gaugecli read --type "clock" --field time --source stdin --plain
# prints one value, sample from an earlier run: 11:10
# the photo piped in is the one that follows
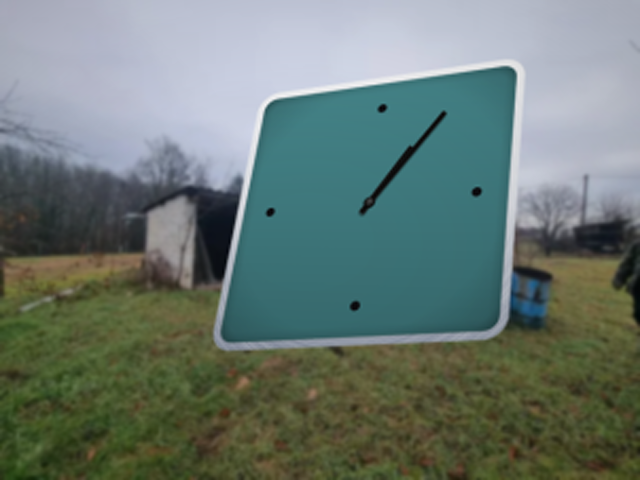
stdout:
1:06
